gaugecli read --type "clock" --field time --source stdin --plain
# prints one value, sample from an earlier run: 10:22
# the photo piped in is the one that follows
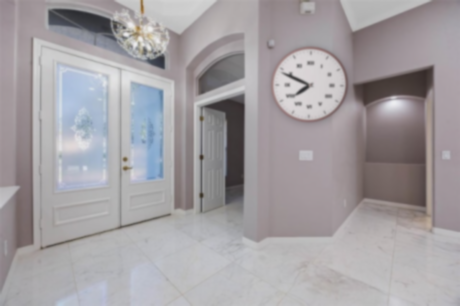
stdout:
7:49
